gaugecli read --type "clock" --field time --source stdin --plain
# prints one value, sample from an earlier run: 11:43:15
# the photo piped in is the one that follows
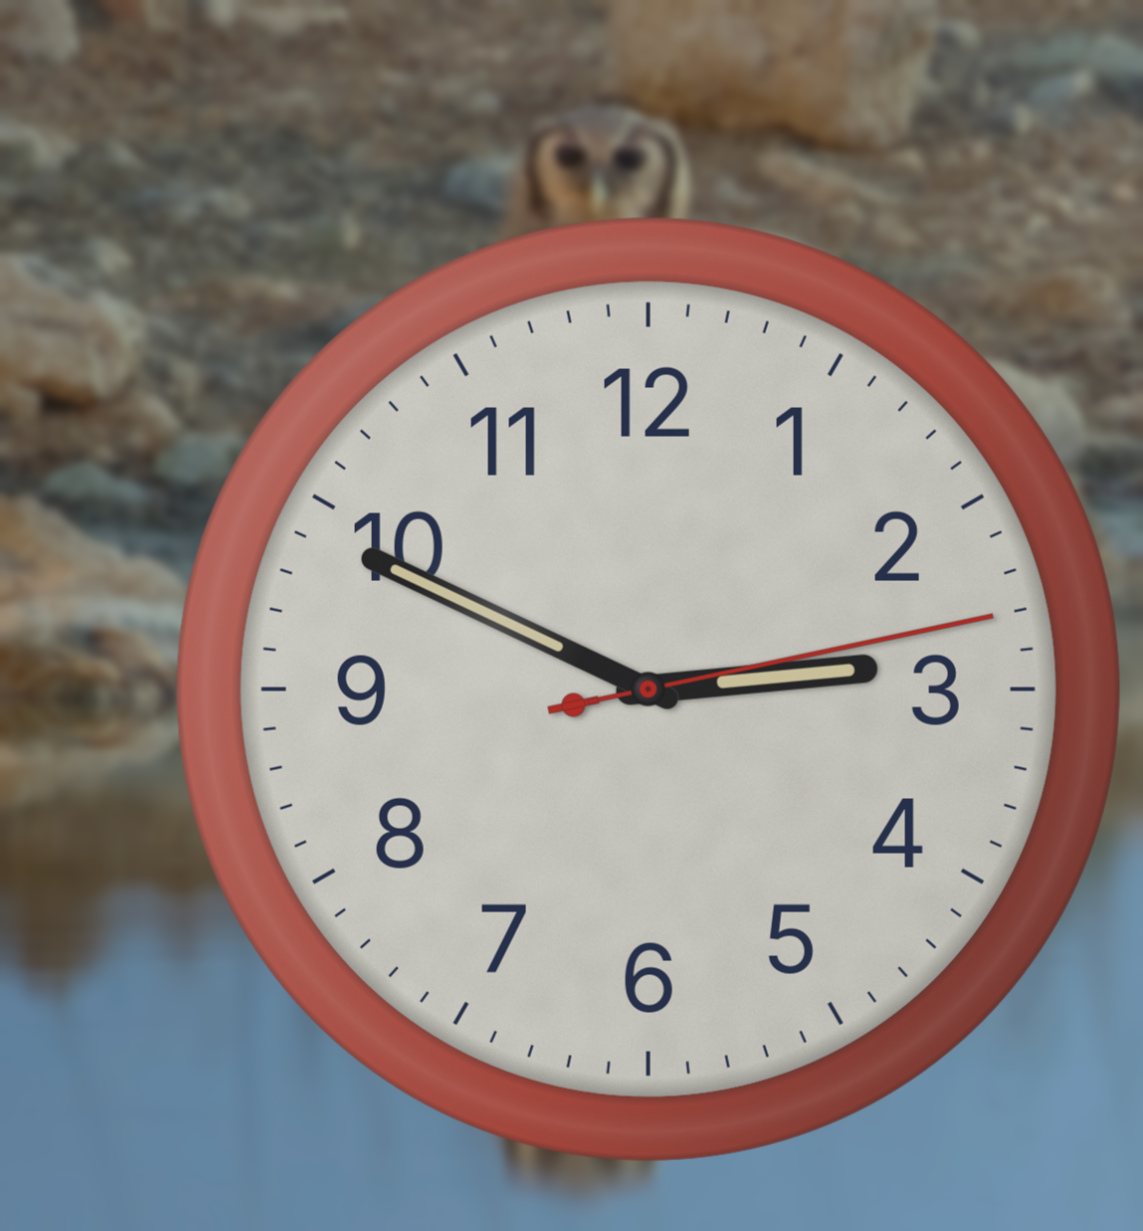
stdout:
2:49:13
